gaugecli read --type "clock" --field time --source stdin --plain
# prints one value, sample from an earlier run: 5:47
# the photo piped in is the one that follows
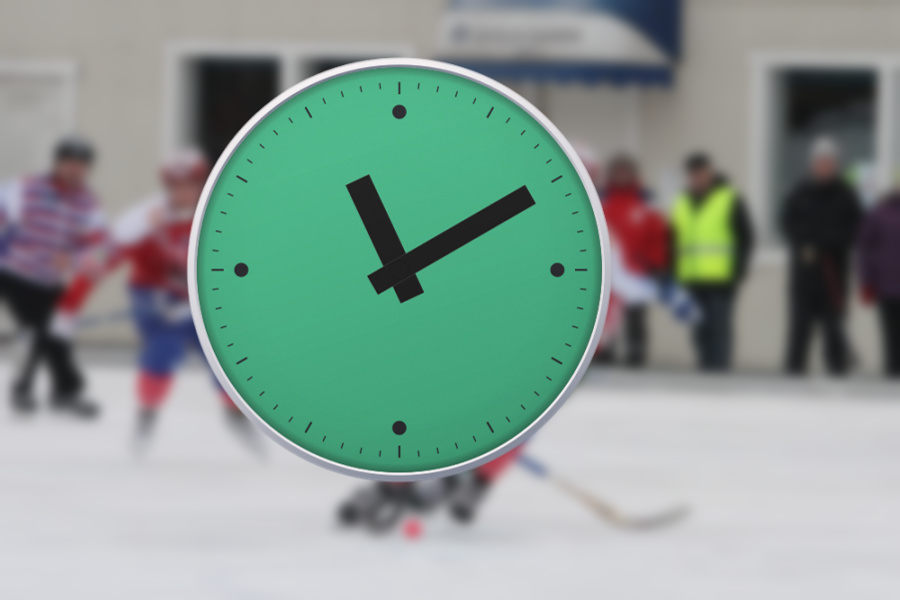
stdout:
11:10
